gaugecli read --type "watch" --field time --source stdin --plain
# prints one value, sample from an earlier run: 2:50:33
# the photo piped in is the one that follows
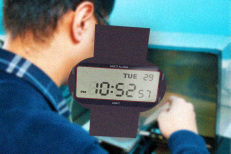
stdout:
10:52:57
